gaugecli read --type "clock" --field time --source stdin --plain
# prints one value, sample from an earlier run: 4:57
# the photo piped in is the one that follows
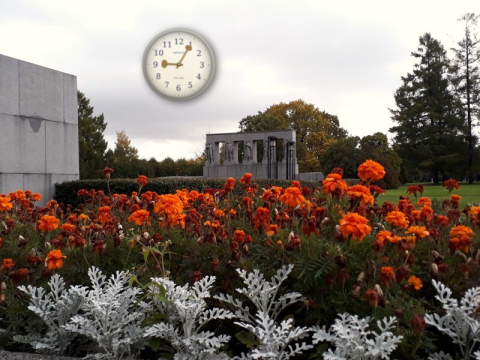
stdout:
9:05
